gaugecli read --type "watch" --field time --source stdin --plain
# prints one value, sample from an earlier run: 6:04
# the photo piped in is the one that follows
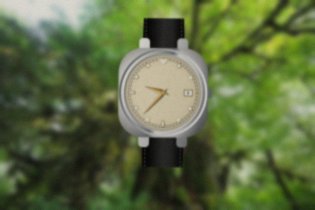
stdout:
9:37
